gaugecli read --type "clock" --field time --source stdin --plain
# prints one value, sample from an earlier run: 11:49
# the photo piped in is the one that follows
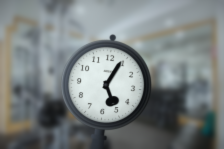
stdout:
5:04
